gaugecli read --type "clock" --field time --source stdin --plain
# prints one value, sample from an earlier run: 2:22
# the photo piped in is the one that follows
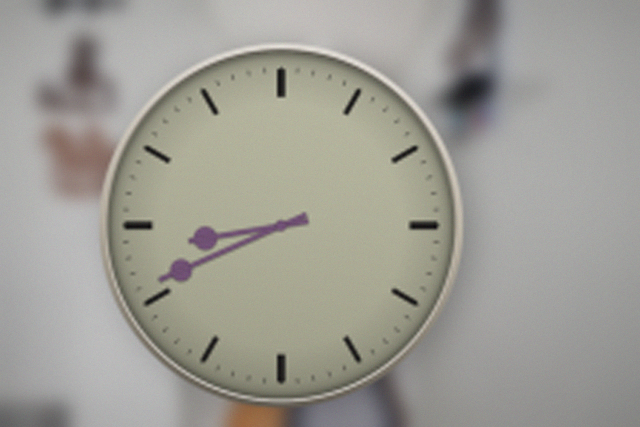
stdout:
8:41
